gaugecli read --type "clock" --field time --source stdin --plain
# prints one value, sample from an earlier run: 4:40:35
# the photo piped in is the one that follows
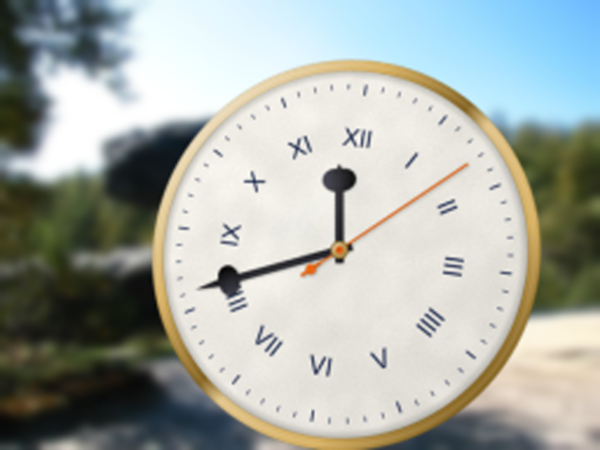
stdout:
11:41:08
